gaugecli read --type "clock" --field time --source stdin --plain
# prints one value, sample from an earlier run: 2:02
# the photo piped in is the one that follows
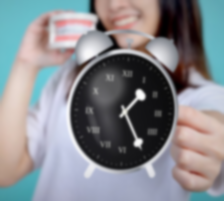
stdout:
1:25
